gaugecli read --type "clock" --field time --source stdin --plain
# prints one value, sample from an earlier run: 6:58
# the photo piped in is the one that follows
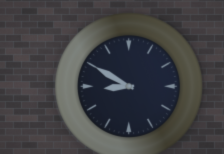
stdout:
8:50
